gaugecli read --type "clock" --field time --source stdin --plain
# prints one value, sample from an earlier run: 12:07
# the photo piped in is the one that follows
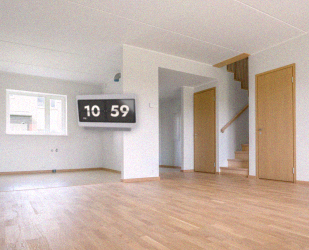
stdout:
10:59
